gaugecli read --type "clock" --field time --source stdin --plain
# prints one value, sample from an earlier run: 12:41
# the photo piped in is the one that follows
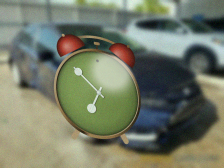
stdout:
6:52
